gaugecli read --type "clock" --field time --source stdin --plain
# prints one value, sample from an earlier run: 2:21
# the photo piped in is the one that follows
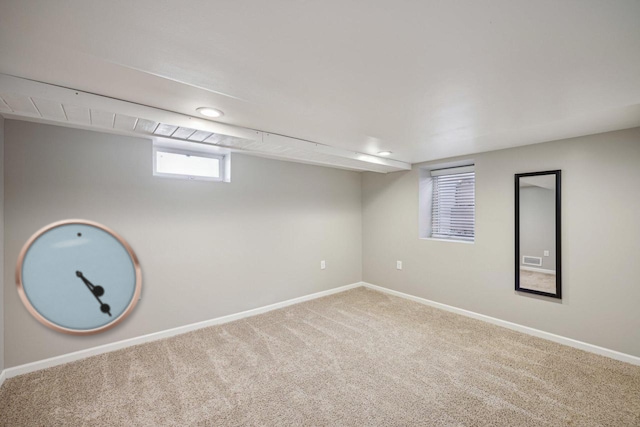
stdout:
4:24
